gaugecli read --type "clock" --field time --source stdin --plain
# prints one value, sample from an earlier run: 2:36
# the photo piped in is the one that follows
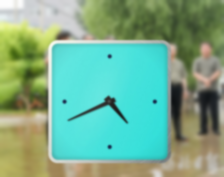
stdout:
4:41
